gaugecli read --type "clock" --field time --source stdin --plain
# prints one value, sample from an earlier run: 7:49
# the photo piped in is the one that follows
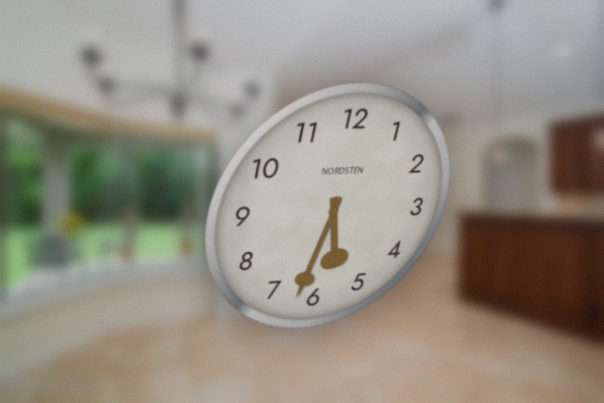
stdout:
5:32
